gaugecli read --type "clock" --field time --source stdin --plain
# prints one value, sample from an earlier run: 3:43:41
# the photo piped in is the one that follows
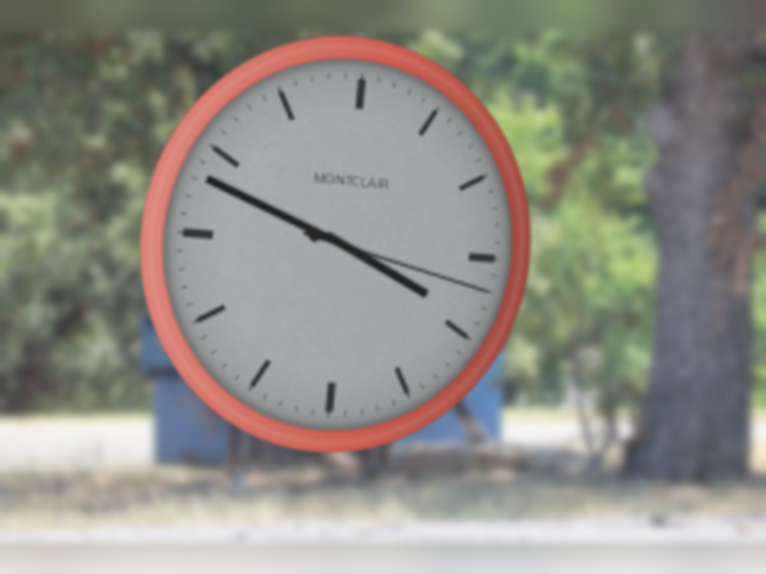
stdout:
3:48:17
